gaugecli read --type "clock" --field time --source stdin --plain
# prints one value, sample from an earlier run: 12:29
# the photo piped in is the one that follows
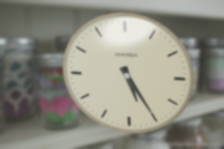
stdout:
5:25
